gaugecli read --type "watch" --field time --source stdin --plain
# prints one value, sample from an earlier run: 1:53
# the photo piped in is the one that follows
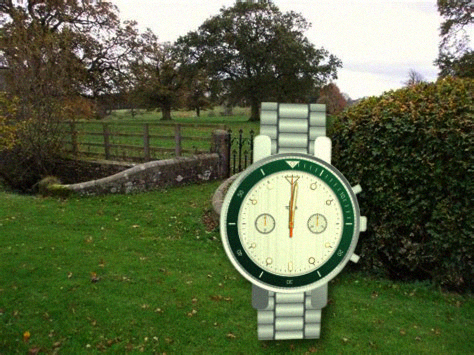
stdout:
12:01
